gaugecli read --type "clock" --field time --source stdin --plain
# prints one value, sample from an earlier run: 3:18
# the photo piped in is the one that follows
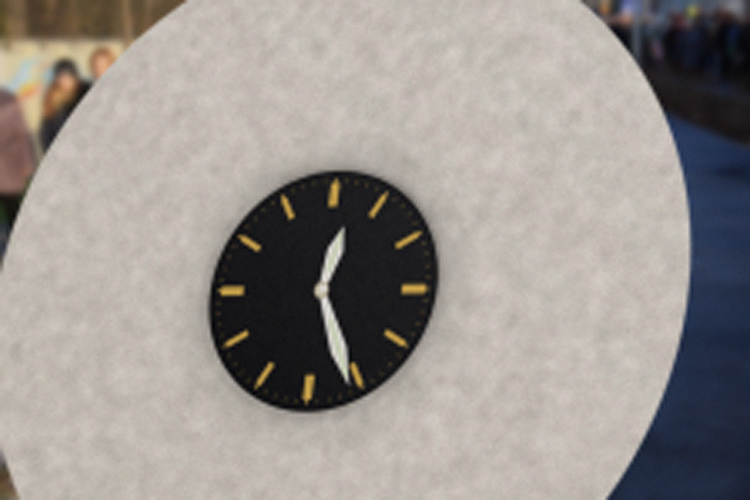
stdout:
12:26
